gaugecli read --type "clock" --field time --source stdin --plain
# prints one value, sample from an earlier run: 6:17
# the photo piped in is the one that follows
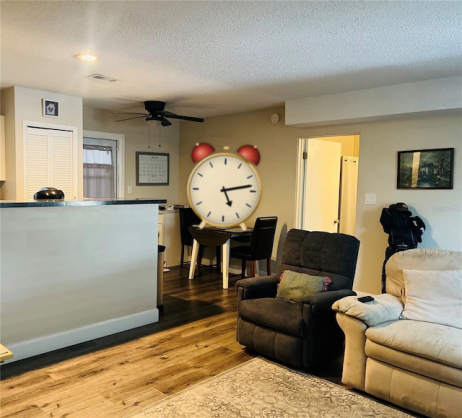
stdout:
5:13
